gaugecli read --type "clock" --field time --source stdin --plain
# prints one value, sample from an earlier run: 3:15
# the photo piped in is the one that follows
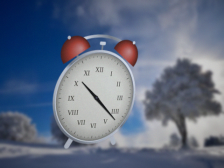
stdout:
10:22
